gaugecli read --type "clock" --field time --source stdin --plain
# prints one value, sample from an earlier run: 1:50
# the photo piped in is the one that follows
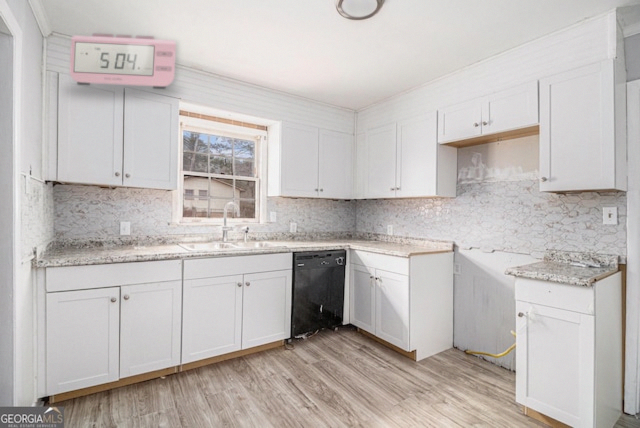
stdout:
5:04
